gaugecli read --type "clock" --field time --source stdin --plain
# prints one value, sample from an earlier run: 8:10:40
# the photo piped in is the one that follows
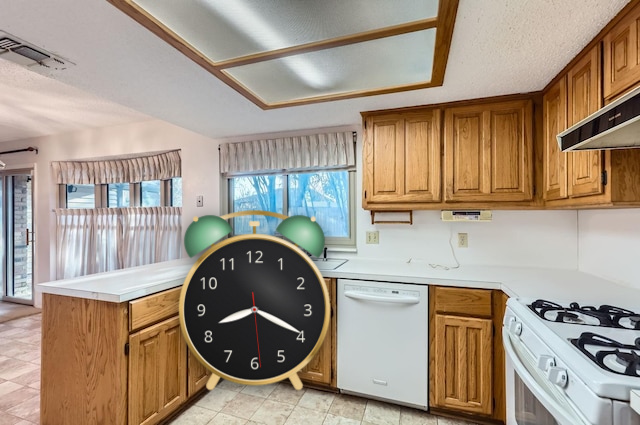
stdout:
8:19:29
